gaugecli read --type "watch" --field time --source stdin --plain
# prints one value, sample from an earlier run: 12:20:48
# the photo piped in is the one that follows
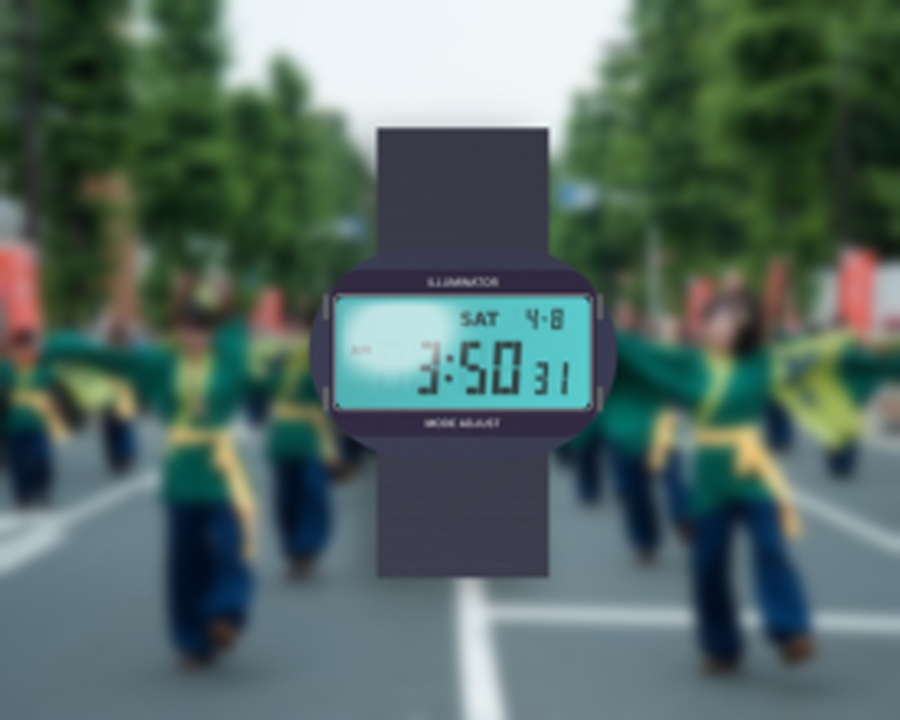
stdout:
3:50:31
